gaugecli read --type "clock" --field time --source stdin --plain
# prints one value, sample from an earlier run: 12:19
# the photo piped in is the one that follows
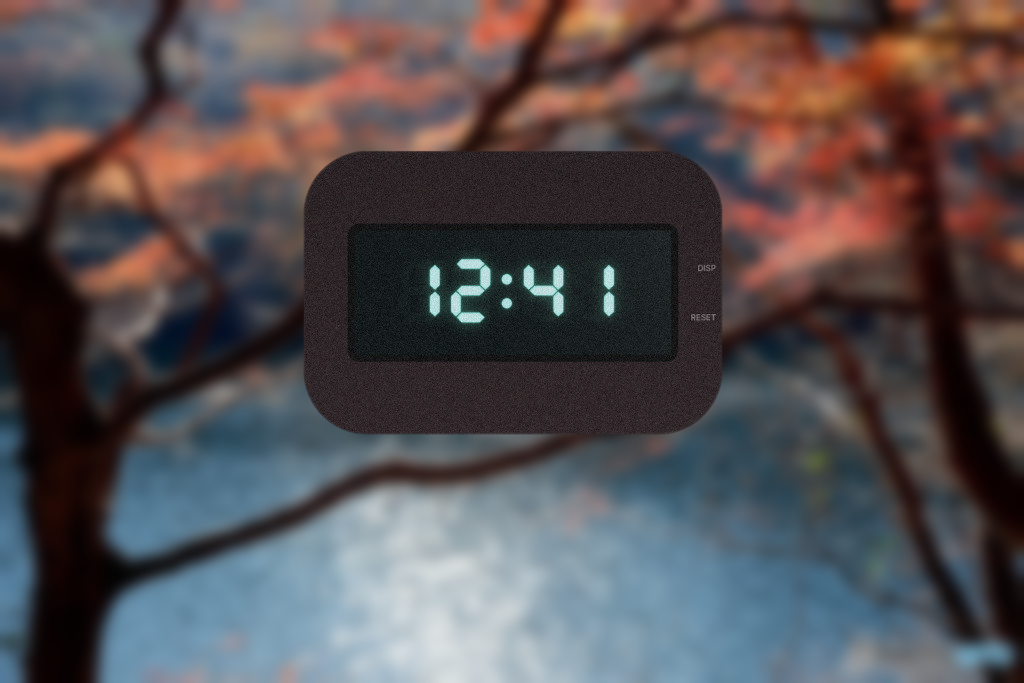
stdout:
12:41
